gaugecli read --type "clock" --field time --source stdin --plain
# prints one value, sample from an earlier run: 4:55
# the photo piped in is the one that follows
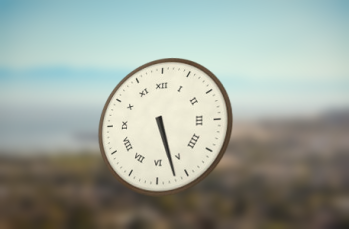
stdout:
5:27
